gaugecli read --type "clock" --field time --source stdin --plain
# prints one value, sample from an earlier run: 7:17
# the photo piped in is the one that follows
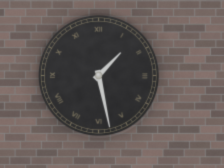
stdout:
1:28
